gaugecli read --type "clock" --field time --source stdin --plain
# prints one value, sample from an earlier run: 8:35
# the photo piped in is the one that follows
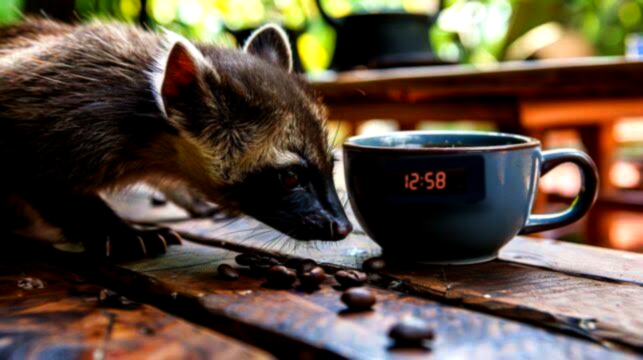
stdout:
12:58
